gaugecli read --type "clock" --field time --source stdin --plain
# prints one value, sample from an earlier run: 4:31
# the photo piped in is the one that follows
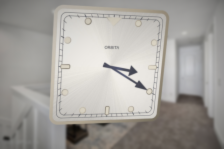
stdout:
3:20
